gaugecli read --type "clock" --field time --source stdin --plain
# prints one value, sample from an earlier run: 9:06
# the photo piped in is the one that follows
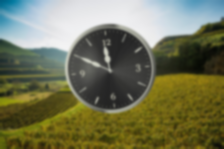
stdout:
11:50
